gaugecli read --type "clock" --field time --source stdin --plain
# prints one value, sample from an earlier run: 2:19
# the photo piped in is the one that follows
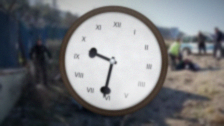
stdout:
9:31
